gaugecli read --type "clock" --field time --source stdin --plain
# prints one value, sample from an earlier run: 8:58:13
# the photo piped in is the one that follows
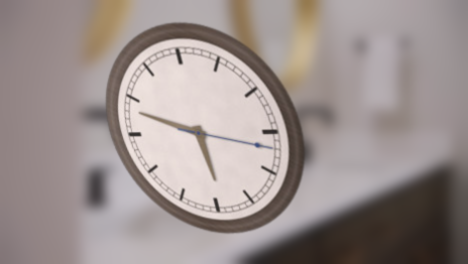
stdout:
5:48:17
